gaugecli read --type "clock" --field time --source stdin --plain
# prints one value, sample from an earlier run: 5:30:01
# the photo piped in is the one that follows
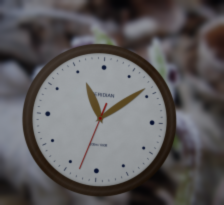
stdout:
11:08:33
